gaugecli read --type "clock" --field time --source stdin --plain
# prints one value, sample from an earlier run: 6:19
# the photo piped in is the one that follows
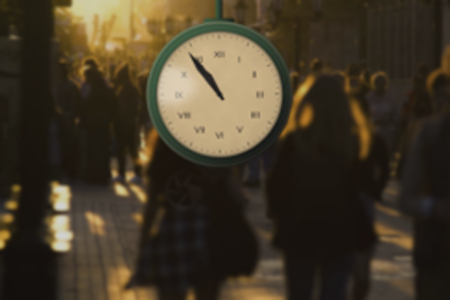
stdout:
10:54
